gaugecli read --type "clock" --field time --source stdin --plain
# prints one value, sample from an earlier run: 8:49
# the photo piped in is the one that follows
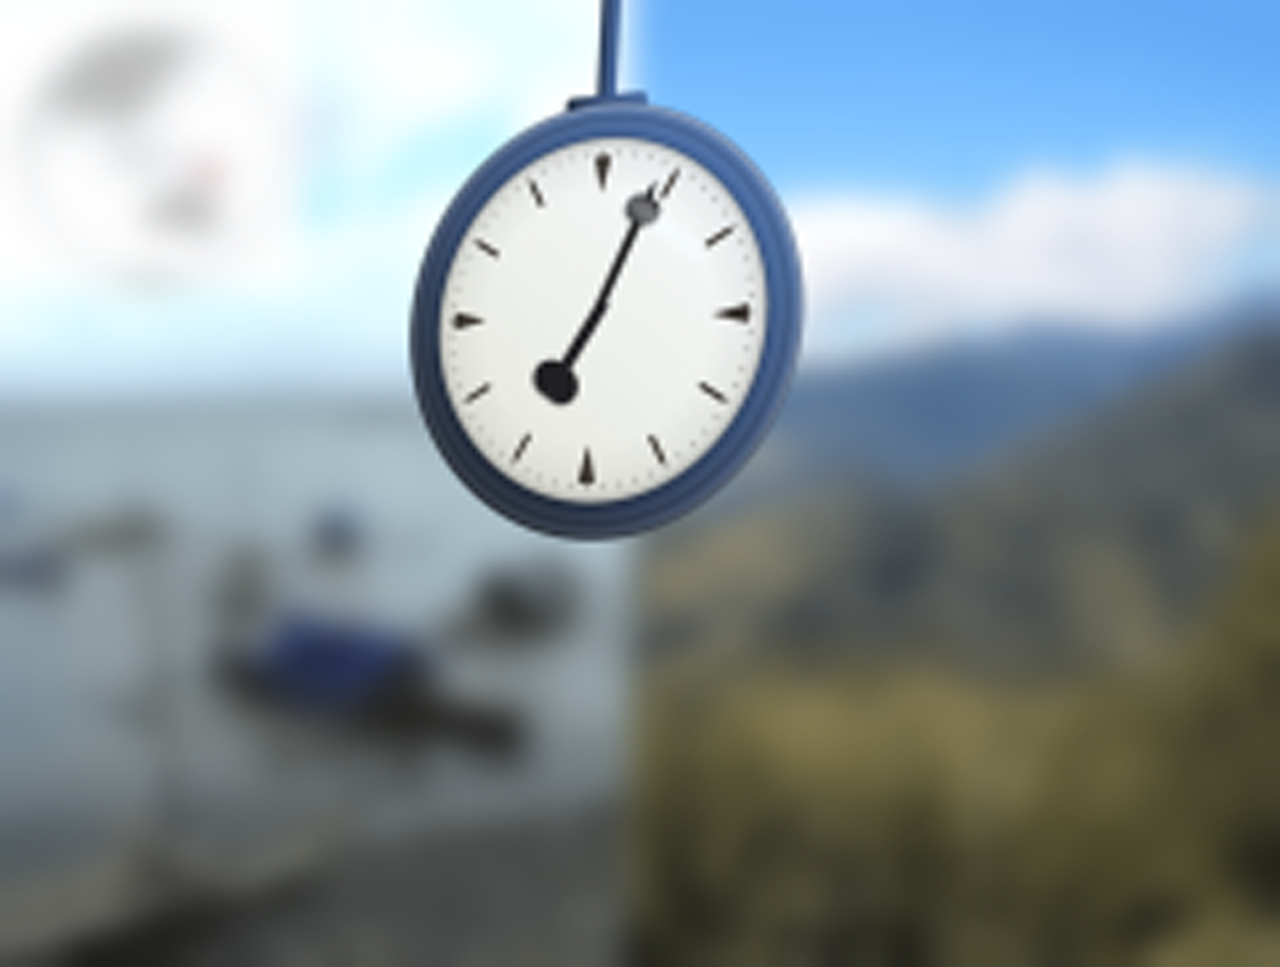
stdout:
7:04
